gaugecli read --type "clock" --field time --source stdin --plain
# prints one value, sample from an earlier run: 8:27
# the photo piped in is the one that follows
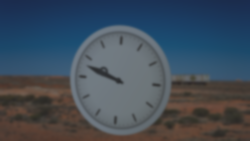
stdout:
9:48
